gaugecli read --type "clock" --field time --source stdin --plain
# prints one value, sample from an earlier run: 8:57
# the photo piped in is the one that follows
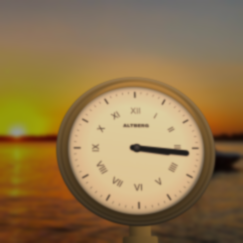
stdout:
3:16
